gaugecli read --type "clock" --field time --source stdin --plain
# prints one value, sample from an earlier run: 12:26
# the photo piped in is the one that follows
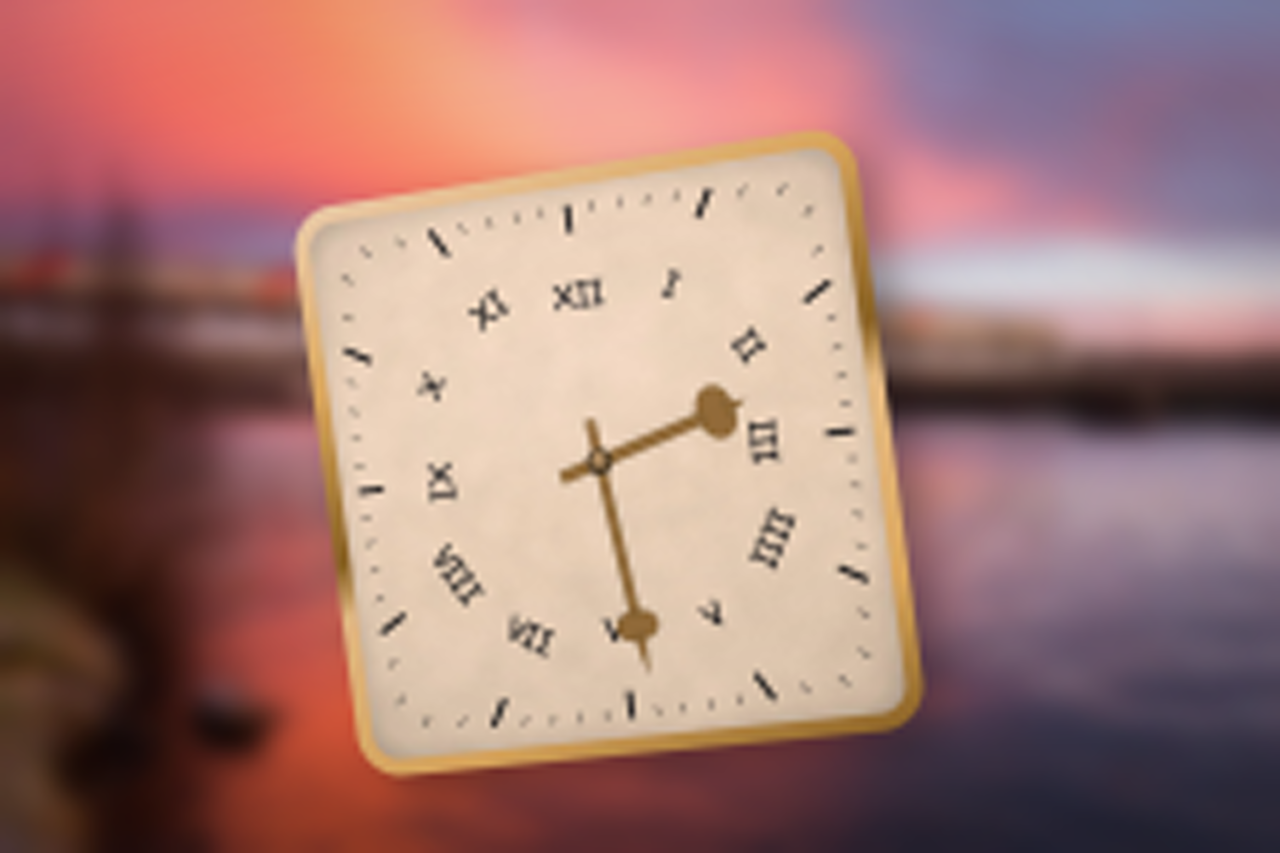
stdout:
2:29
